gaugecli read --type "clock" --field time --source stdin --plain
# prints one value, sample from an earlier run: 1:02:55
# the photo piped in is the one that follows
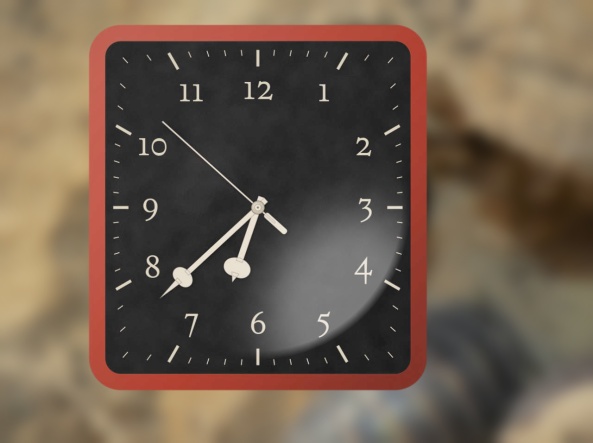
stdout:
6:37:52
